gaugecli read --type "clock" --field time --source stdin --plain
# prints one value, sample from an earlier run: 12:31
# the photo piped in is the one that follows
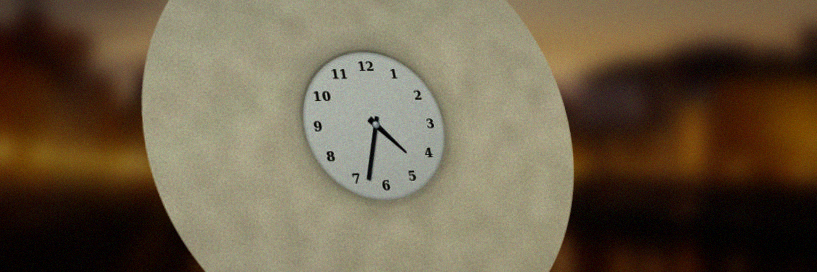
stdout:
4:33
